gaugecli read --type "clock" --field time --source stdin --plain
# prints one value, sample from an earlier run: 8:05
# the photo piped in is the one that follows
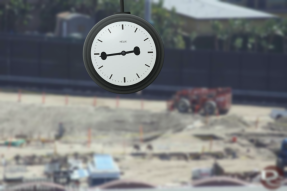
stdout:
2:44
